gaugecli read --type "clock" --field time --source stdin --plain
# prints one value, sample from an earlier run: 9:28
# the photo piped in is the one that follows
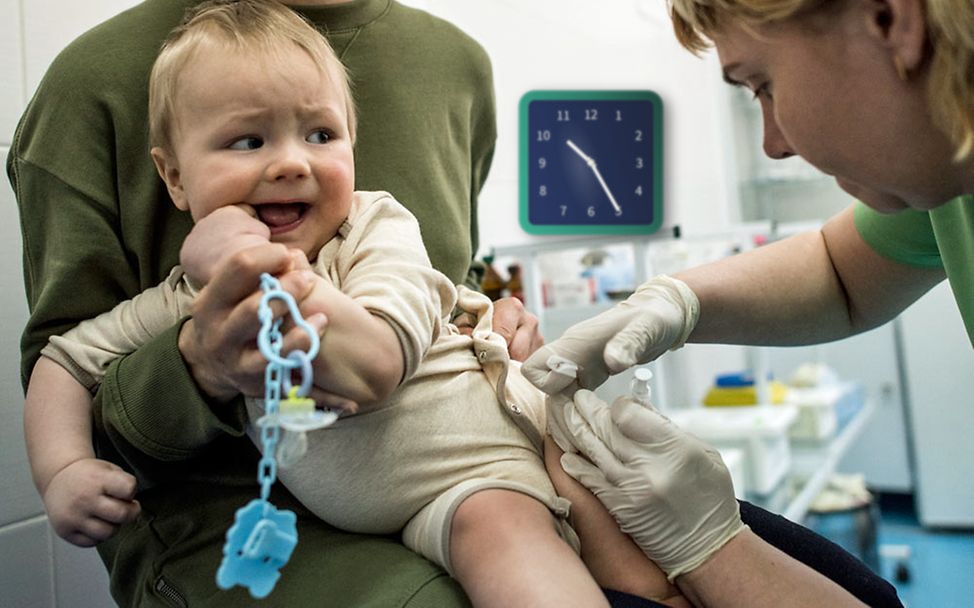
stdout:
10:25
